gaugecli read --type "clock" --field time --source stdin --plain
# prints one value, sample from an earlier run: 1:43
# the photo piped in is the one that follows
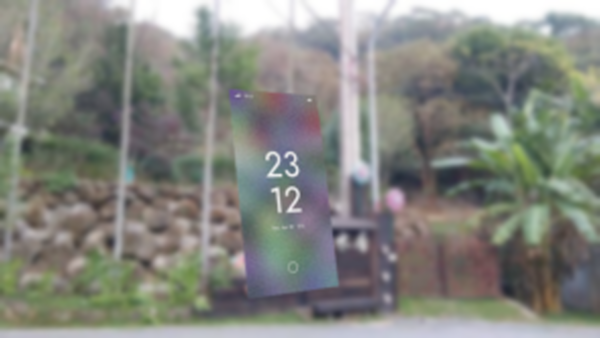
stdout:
23:12
